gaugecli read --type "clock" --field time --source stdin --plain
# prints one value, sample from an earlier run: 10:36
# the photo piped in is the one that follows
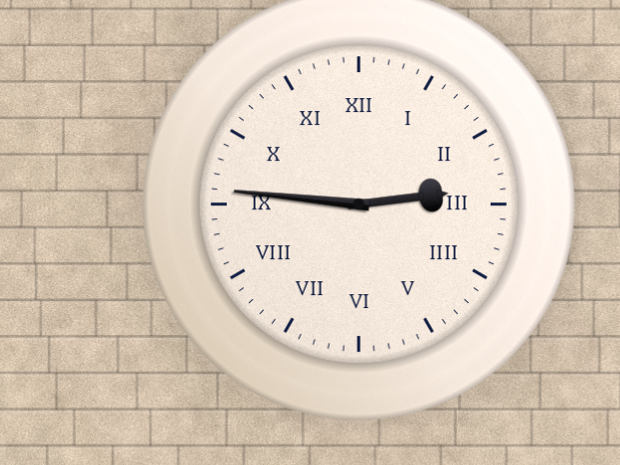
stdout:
2:46
